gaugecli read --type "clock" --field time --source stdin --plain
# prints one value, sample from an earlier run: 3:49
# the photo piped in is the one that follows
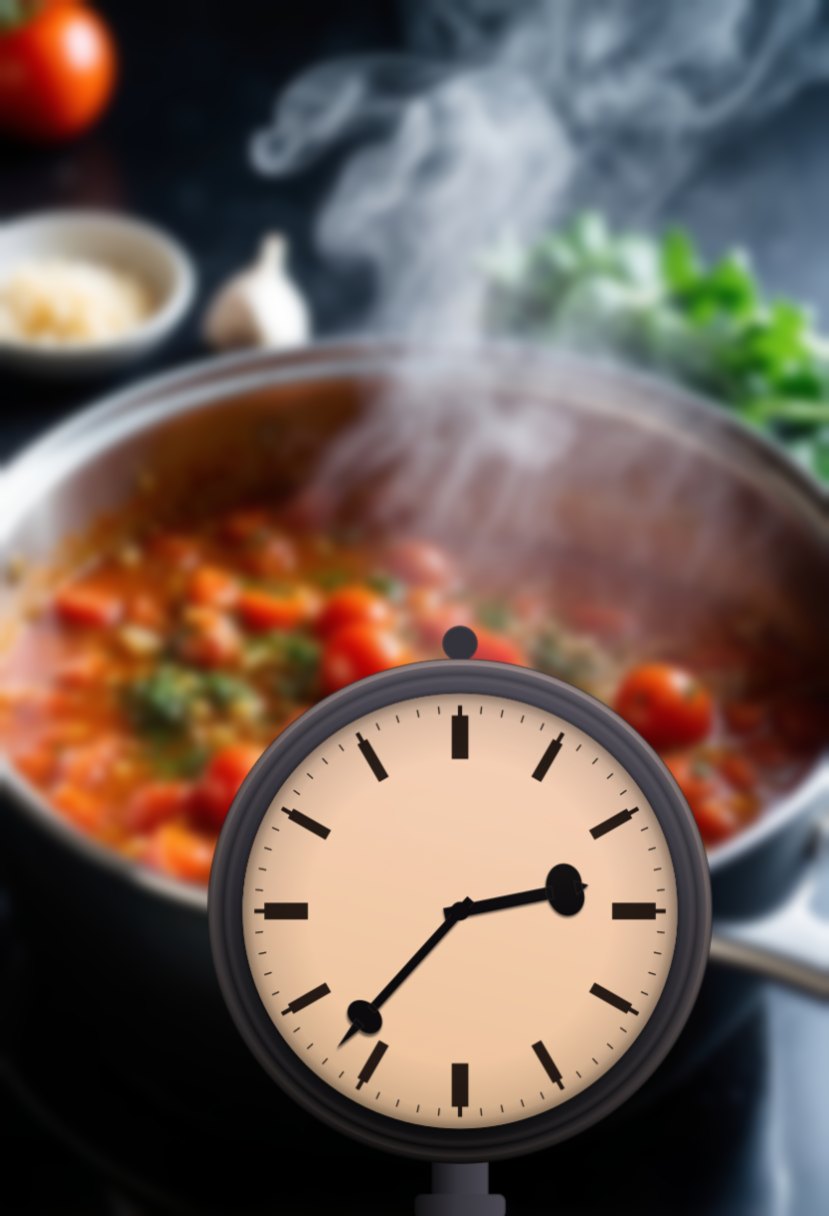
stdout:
2:37
